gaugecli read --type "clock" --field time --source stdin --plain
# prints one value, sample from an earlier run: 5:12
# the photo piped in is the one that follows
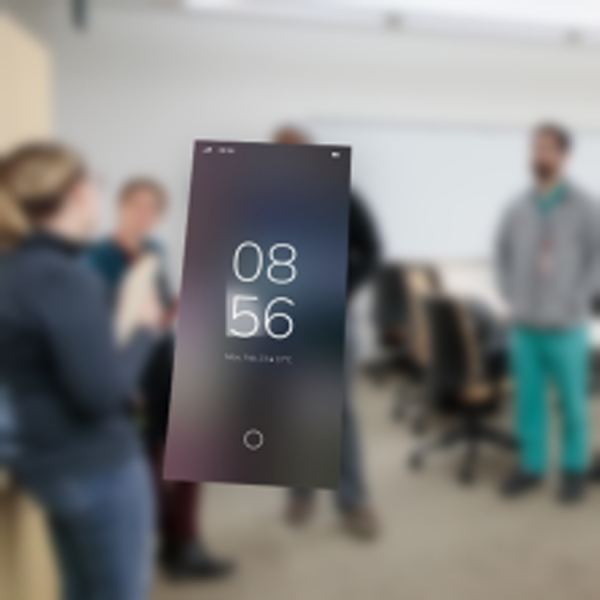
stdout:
8:56
